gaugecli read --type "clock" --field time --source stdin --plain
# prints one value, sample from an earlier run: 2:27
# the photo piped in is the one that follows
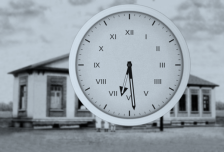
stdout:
6:29
